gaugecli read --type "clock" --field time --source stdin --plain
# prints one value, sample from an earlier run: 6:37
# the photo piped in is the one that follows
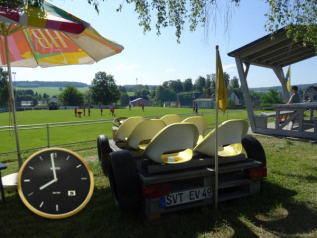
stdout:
7:59
